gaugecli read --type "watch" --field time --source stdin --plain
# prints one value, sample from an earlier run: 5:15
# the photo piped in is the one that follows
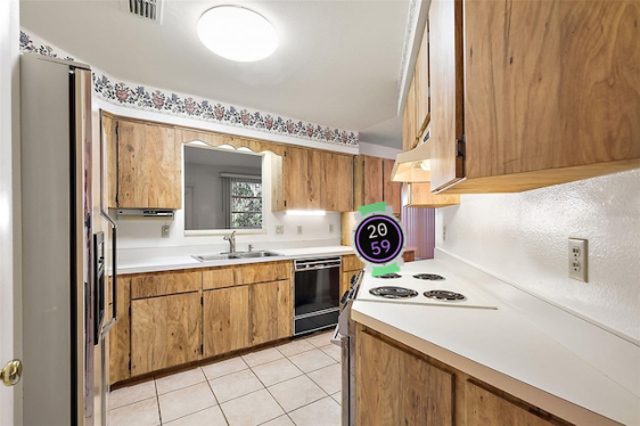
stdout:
20:59
